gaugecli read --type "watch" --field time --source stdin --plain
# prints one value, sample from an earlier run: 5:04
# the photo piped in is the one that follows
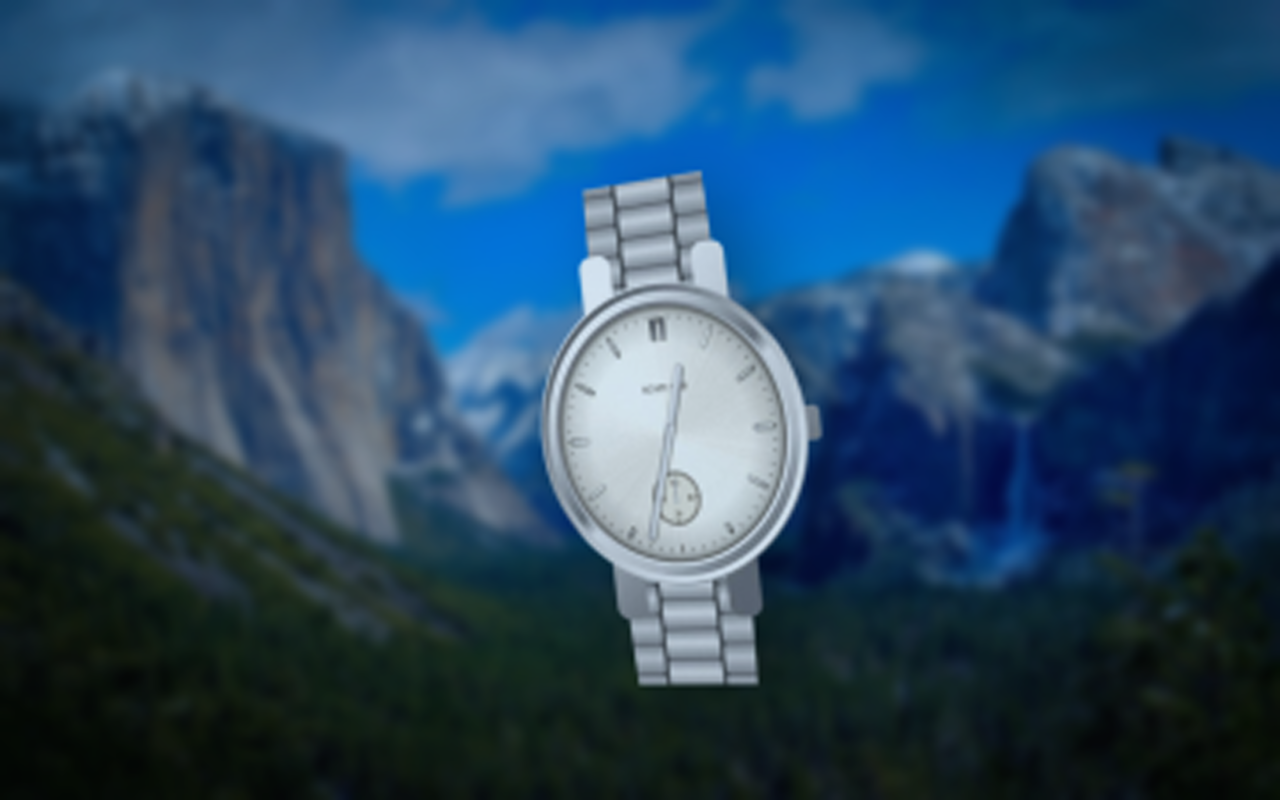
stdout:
12:33
